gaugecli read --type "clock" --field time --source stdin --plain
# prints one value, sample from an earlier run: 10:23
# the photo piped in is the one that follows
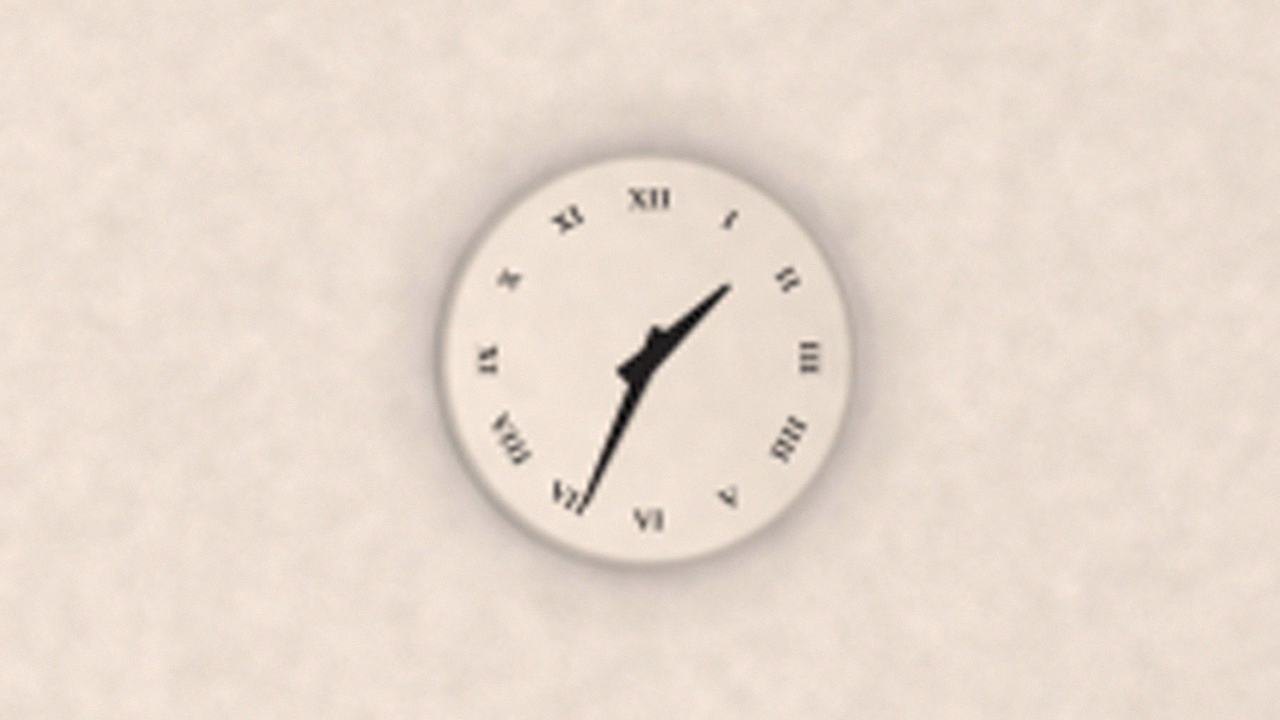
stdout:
1:34
